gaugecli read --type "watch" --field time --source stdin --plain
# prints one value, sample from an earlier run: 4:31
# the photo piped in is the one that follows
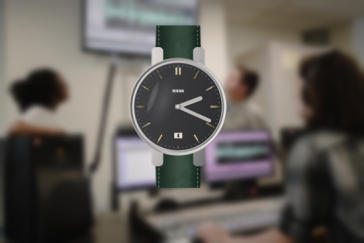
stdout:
2:19
